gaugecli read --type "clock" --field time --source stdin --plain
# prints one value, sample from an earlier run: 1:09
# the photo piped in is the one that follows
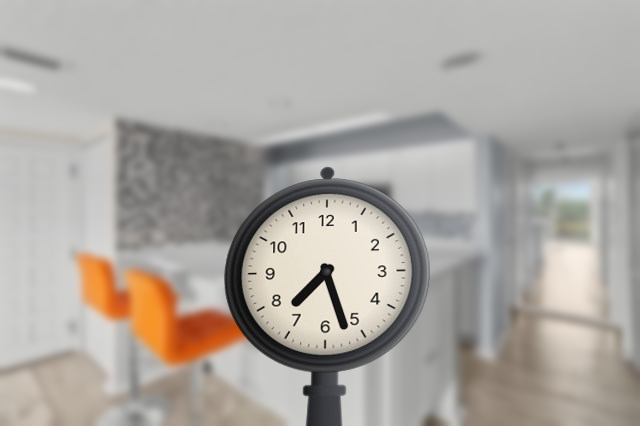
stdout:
7:27
